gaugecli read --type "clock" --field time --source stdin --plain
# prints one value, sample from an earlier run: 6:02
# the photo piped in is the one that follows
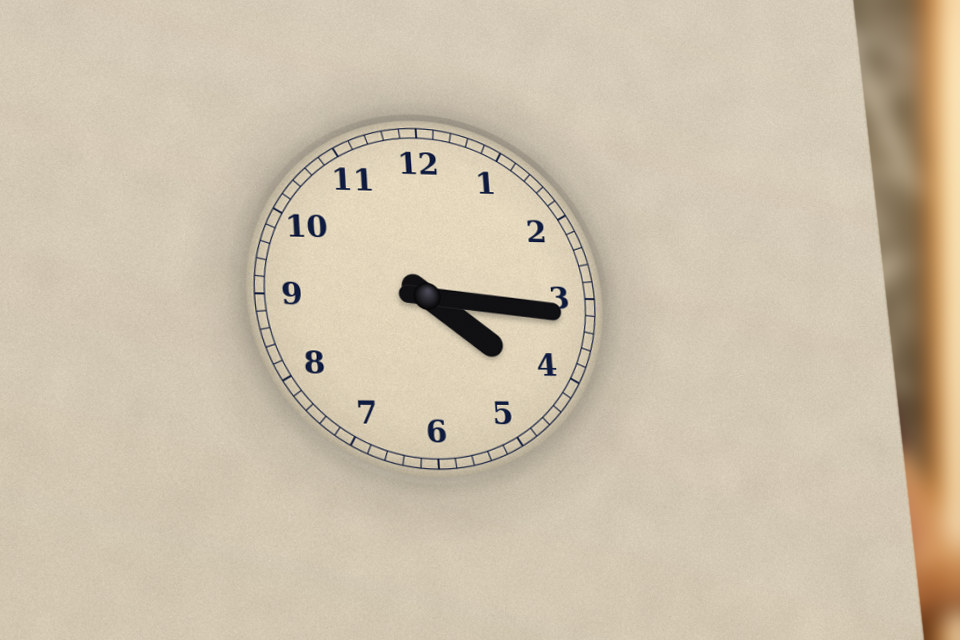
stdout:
4:16
